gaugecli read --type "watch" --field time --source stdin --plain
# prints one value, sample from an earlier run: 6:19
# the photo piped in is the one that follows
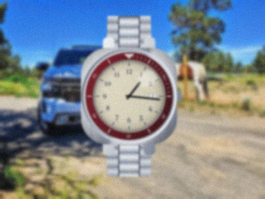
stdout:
1:16
